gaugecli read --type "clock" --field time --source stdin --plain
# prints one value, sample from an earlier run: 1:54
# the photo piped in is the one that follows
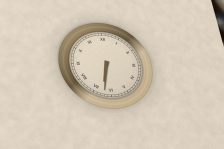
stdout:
6:32
